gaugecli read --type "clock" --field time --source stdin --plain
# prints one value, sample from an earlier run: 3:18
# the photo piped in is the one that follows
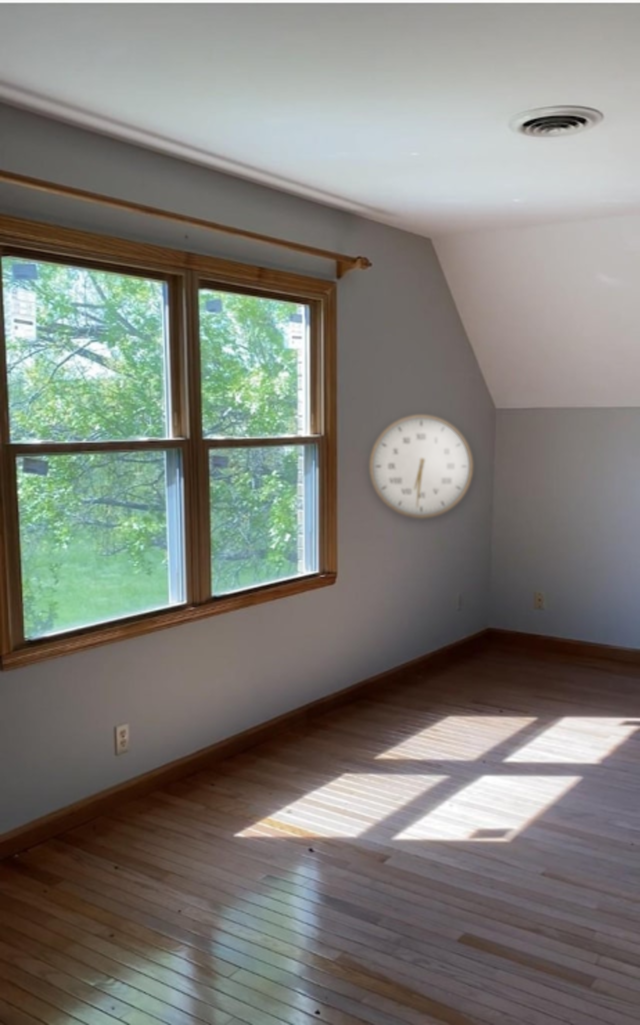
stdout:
6:31
